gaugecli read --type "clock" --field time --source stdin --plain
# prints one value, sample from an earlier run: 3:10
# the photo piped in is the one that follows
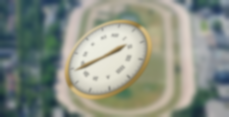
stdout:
1:39
